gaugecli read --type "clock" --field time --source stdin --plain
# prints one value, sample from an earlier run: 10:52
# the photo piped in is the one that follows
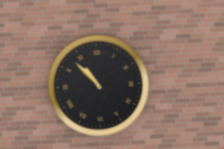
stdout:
10:53
